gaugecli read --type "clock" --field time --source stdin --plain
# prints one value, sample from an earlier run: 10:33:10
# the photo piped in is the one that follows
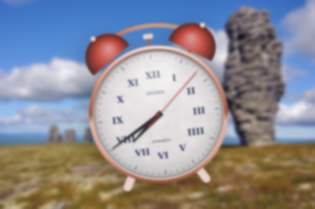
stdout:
7:40:08
